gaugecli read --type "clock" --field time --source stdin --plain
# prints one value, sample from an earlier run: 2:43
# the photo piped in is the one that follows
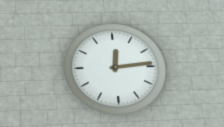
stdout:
12:14
